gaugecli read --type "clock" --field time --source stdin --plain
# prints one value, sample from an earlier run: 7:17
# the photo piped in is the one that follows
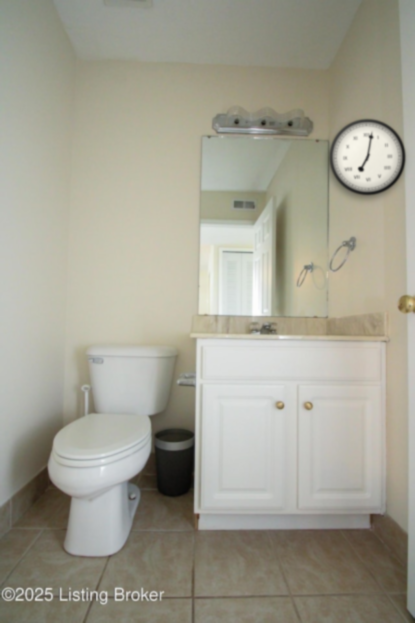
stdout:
7:02
